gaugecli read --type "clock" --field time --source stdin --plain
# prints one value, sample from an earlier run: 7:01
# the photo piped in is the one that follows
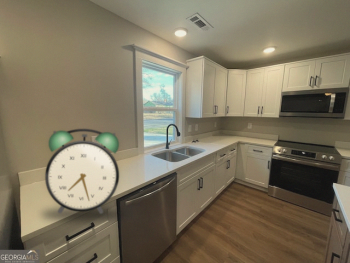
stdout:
7:27
